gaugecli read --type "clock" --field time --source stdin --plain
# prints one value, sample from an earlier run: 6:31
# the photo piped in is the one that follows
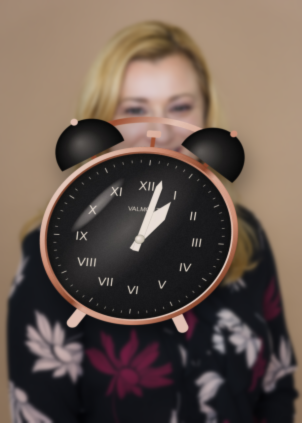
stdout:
1:02
